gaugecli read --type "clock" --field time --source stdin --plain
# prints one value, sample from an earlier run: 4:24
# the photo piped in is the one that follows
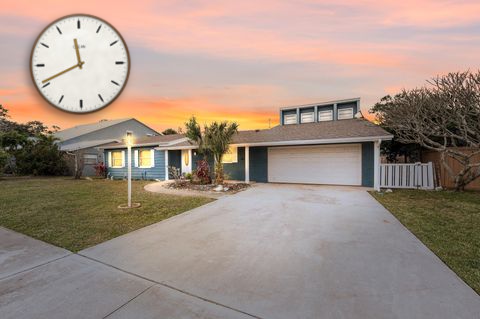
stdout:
11:41
